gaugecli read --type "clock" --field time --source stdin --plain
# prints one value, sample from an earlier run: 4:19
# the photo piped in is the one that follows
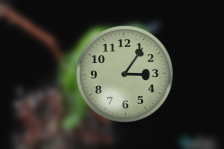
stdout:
3:06
